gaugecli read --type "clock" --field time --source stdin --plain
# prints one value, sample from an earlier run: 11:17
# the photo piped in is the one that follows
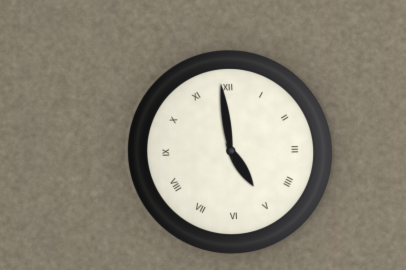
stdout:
4:59
